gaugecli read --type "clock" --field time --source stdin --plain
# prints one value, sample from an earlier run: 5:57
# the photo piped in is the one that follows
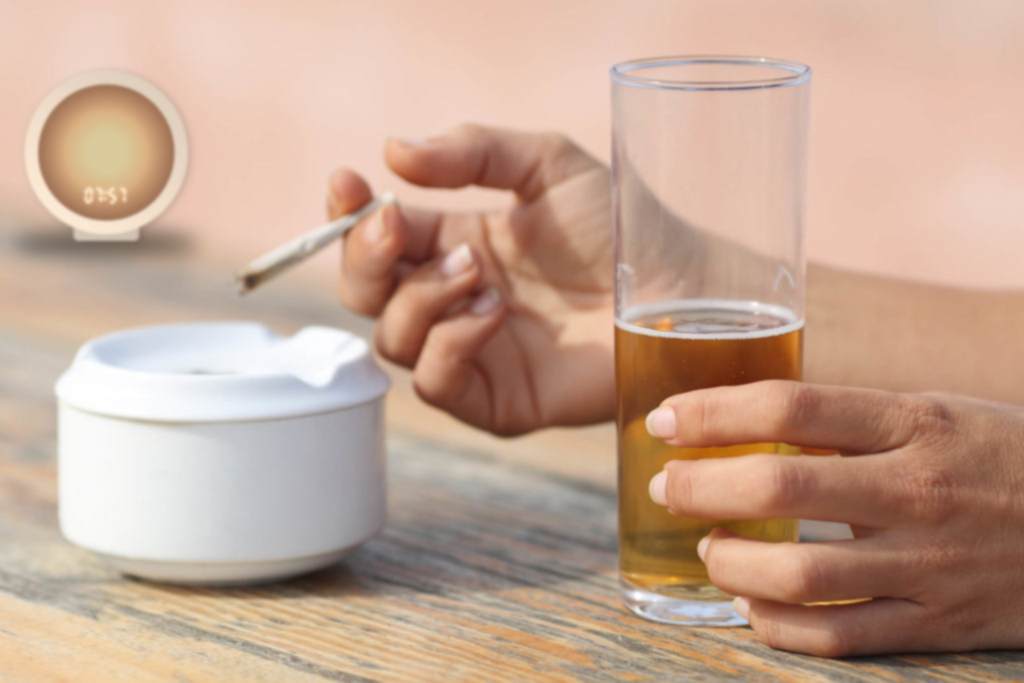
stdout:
7:57
